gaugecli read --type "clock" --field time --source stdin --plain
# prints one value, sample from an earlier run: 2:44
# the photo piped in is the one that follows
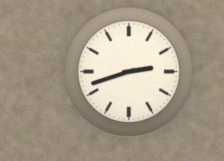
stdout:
2:42
